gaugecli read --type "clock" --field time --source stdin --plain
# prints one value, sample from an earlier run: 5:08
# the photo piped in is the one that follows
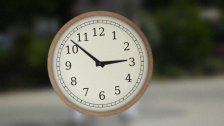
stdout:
2:52
